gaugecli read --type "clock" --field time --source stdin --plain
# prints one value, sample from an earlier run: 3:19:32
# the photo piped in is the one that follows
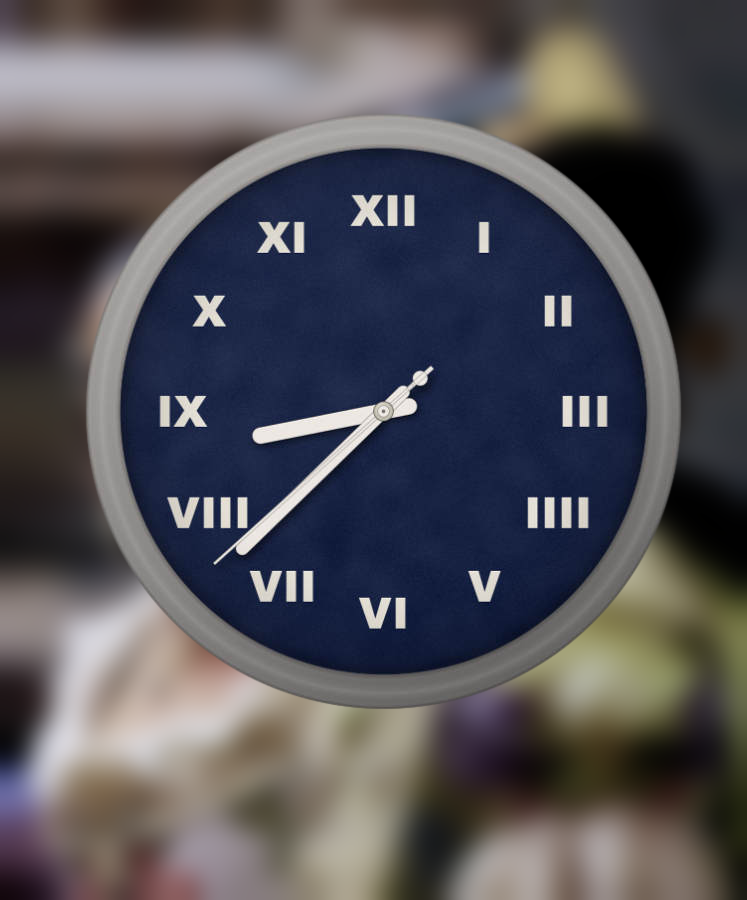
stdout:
8:37:38
